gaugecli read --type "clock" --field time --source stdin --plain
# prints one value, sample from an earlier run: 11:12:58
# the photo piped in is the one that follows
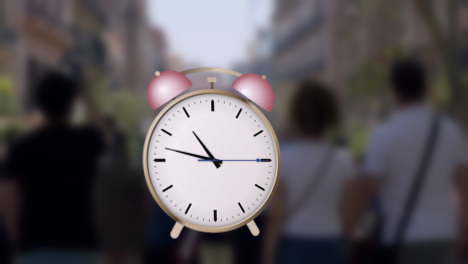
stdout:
10:47:15
